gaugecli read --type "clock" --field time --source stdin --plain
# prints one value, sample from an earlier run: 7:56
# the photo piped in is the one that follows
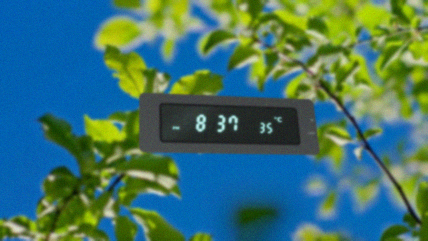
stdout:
8:37
